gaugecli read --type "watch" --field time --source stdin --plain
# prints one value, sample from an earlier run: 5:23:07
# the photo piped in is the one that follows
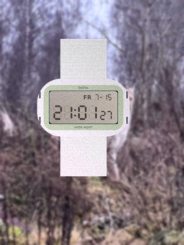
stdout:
21:01:27
